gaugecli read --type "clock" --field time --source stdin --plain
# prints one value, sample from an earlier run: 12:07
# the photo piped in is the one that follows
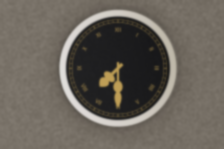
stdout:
7:30
